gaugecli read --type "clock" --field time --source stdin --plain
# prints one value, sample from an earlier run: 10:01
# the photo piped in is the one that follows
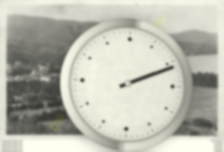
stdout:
2:11
